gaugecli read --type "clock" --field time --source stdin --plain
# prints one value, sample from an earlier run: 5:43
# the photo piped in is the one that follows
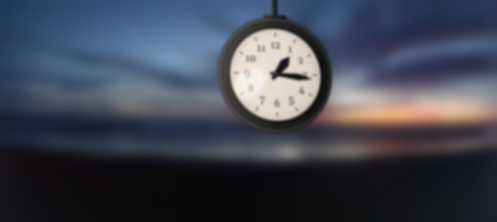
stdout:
1:16
